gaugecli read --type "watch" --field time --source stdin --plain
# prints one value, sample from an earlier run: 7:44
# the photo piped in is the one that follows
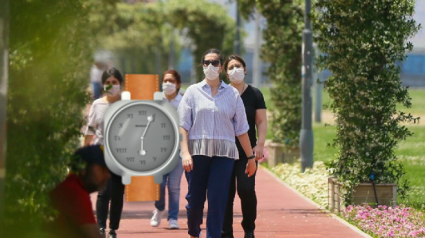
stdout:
6:04
